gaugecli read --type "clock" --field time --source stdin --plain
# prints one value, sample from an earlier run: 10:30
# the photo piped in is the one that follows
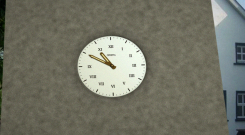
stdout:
10:50
